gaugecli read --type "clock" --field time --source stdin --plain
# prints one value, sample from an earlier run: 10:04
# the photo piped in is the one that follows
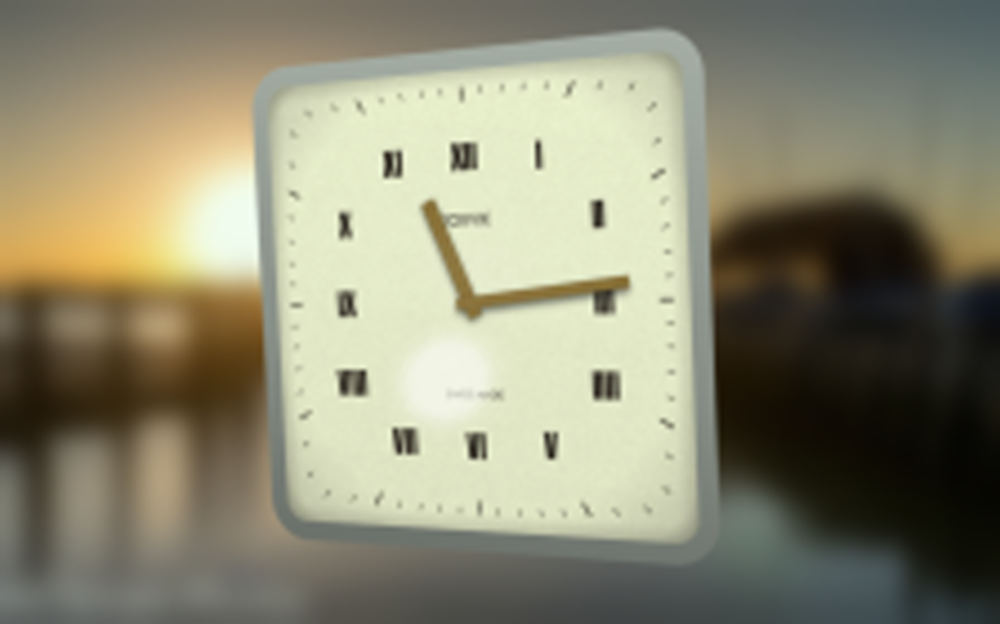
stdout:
11:14
